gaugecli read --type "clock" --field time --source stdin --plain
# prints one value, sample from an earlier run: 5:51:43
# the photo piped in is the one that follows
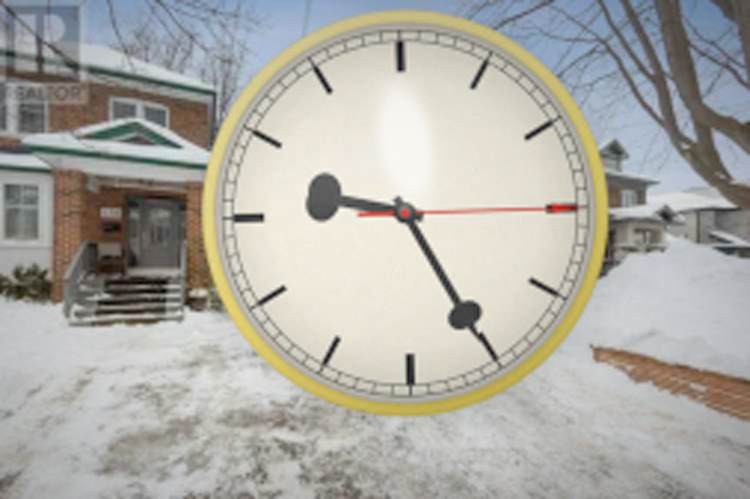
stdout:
9:25:15
